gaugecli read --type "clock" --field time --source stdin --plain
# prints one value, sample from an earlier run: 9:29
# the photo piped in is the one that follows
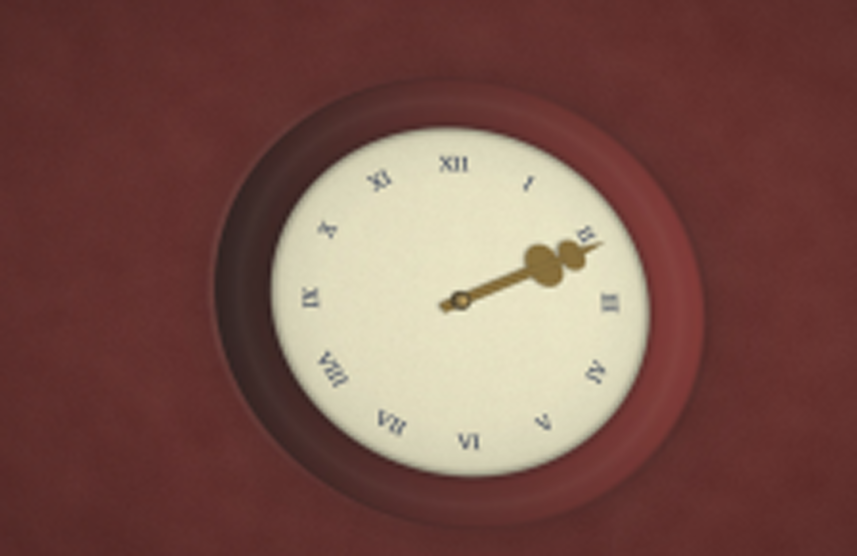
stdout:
2:11
